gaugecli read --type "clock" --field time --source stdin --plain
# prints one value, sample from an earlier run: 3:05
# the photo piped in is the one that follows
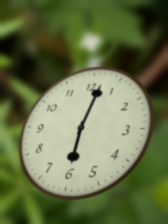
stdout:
6:02
